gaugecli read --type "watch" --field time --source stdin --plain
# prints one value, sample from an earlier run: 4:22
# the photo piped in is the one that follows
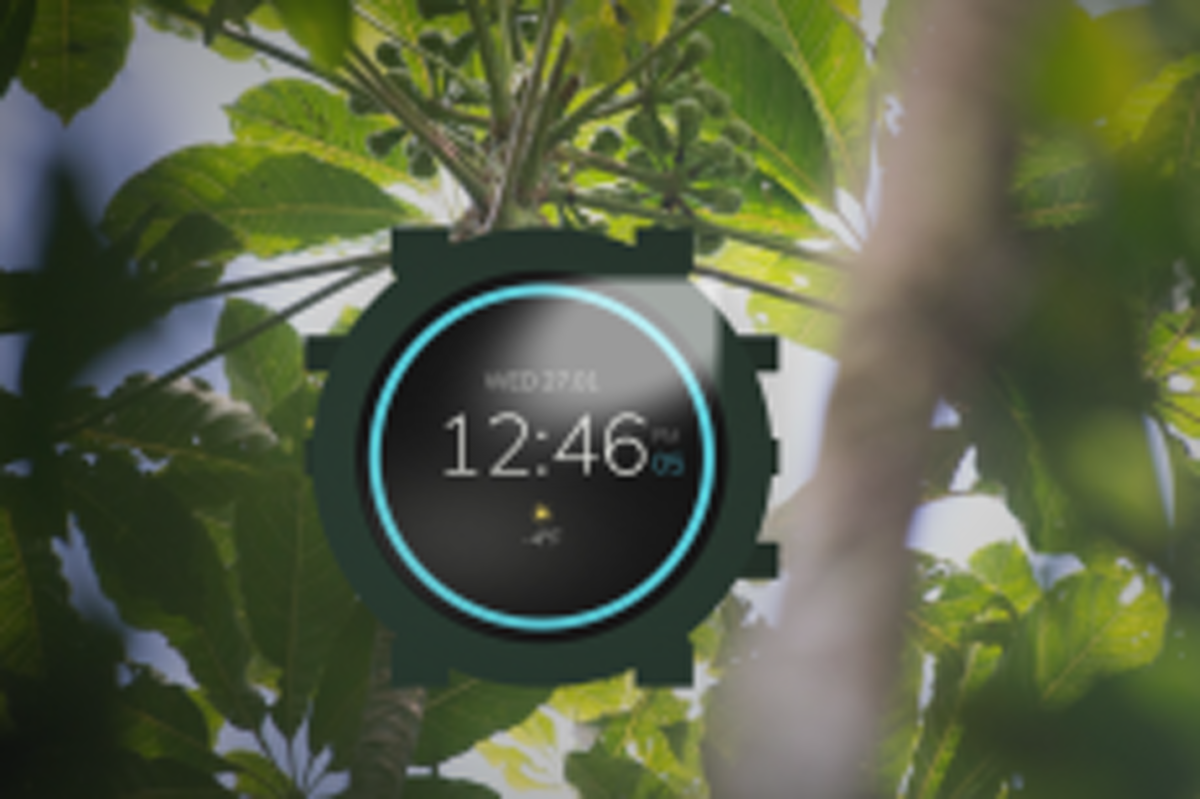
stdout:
12:46
